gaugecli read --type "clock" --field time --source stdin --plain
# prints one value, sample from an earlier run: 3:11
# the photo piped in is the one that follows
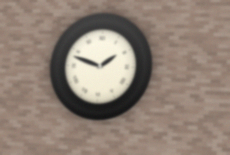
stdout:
1:48
